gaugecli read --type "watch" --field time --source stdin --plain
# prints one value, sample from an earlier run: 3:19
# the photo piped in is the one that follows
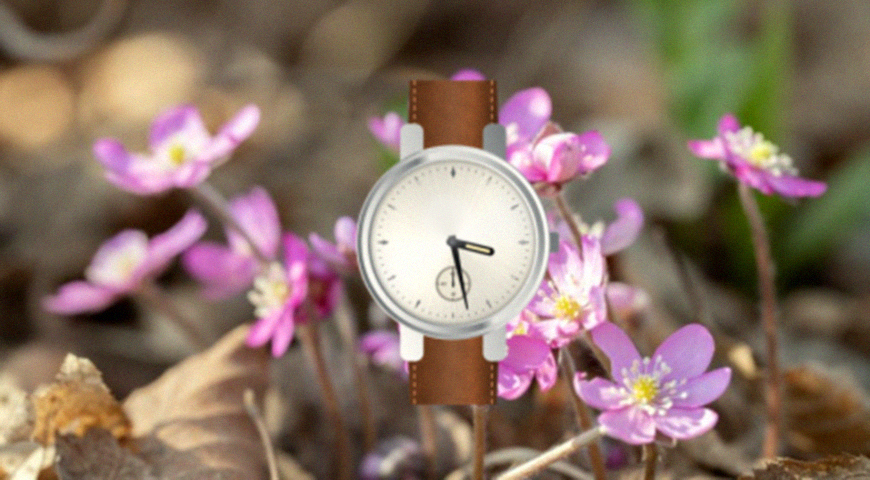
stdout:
3:28
